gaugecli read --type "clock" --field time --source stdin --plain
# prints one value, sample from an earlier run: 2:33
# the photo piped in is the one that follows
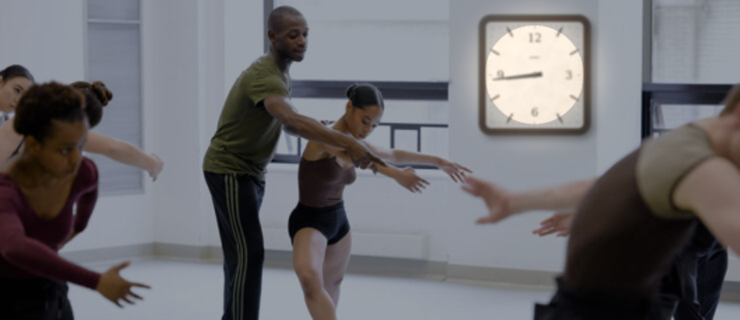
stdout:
8:44
